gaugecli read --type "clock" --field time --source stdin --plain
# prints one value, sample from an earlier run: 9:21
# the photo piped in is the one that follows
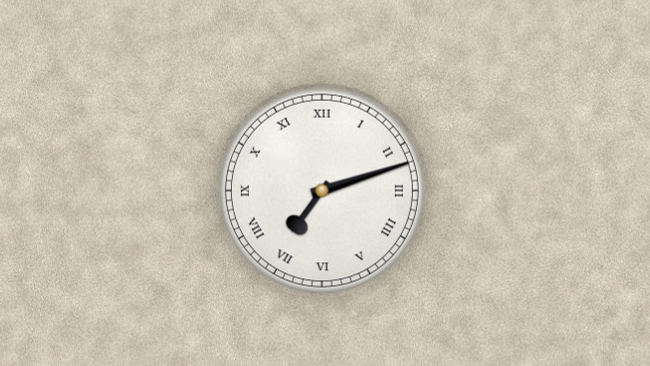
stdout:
7:12
